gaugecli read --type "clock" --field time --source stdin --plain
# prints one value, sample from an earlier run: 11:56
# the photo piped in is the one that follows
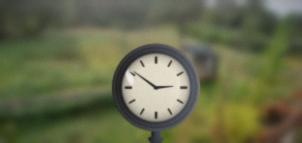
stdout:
2:51
